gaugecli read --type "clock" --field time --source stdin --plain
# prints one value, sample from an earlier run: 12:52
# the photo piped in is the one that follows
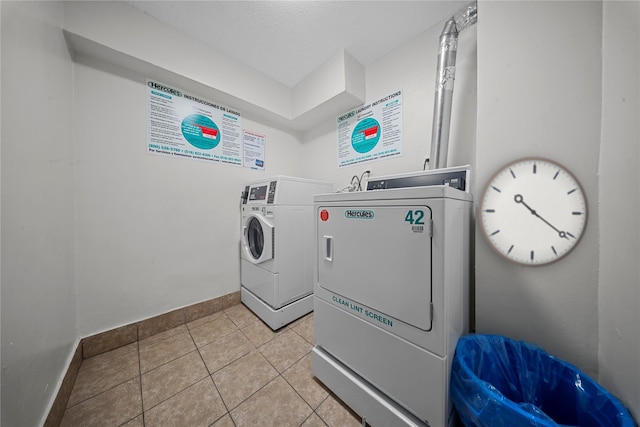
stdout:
10:21
